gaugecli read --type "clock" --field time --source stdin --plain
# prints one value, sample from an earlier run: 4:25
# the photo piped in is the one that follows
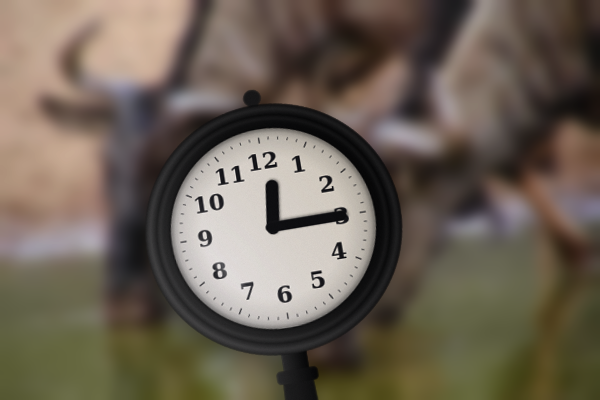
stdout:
12:15
